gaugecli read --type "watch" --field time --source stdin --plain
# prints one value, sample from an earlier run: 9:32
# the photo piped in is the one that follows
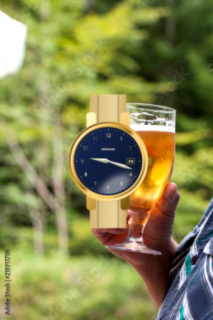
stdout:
9:18
